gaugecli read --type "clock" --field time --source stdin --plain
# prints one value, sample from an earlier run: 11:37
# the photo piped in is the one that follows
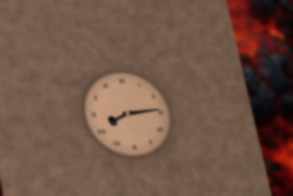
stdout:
8:14
